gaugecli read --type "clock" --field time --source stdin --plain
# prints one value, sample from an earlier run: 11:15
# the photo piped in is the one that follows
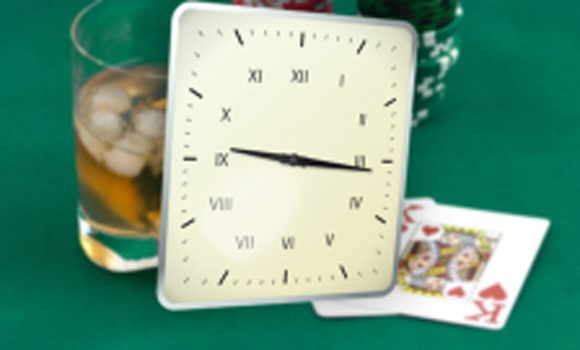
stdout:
9:16
